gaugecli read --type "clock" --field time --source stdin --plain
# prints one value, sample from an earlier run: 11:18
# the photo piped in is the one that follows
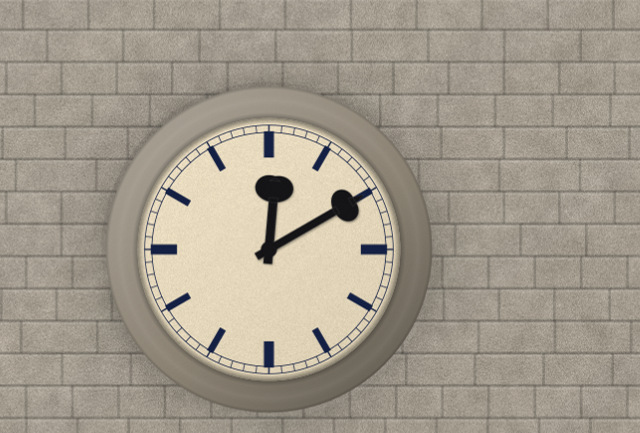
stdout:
12:10
